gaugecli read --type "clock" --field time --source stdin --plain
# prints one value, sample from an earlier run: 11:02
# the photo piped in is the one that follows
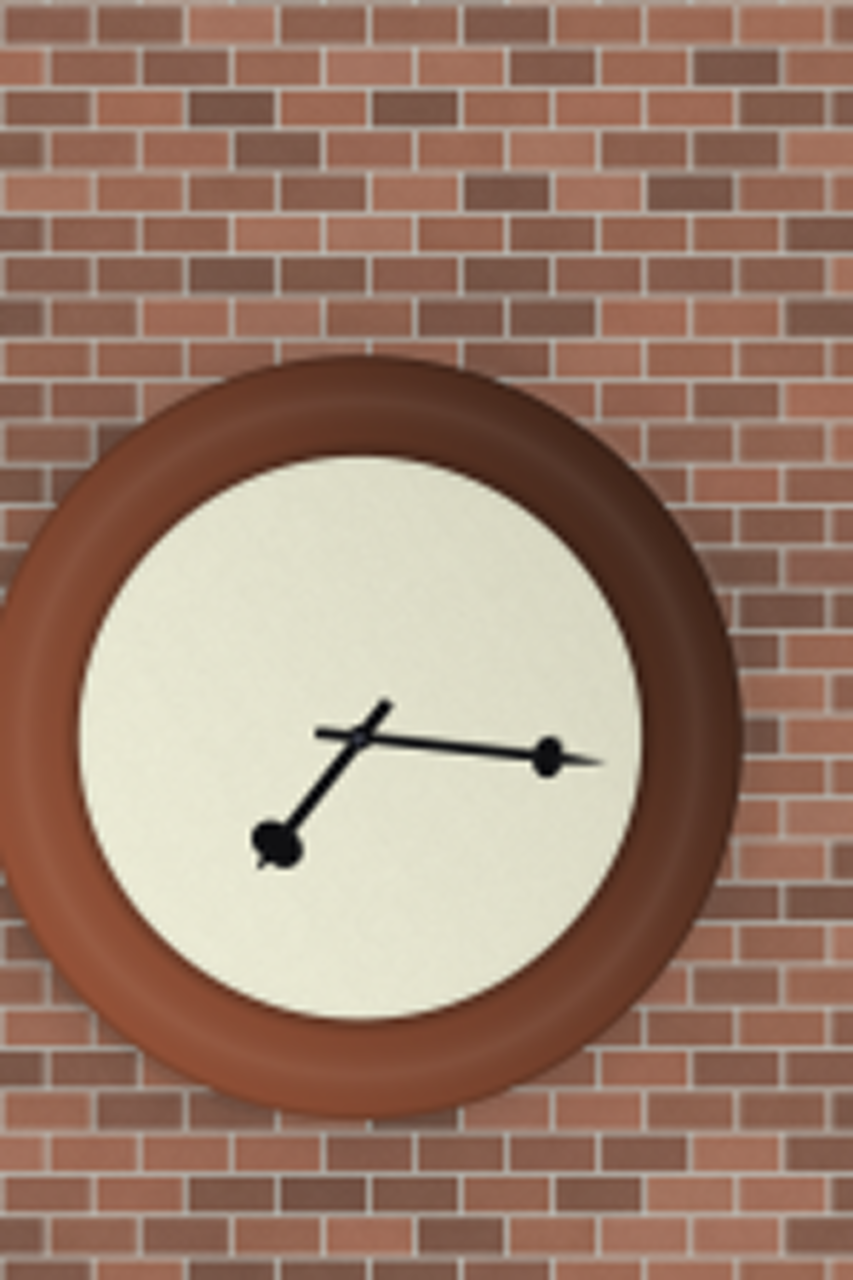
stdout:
7:16
